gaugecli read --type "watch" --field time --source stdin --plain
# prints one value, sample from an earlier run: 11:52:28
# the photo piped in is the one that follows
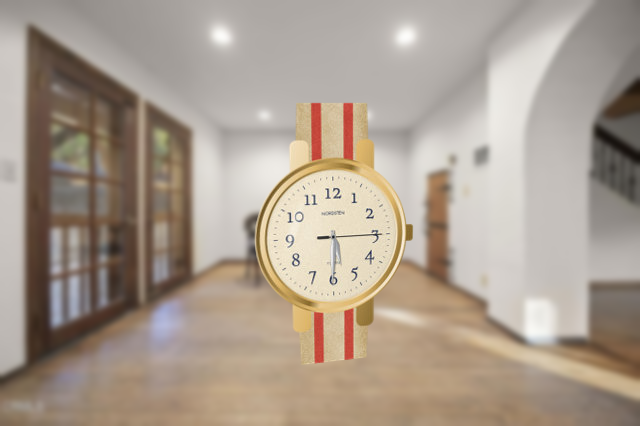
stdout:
5:30:15
